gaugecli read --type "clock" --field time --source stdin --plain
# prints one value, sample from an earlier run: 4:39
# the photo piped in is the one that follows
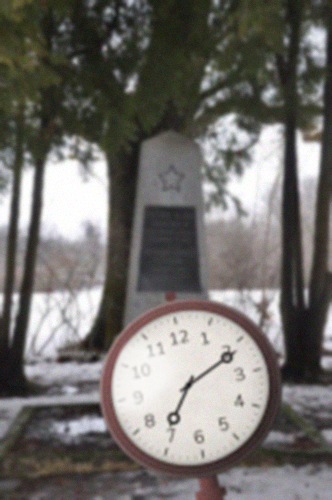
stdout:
7:11
